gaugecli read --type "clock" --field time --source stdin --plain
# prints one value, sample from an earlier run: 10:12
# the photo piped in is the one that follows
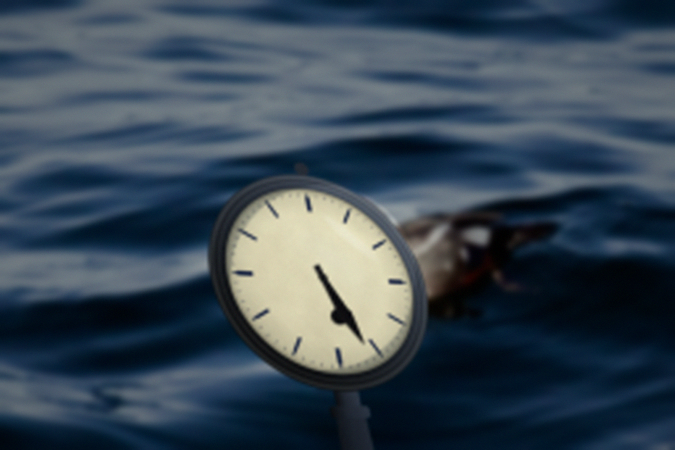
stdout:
5:26
